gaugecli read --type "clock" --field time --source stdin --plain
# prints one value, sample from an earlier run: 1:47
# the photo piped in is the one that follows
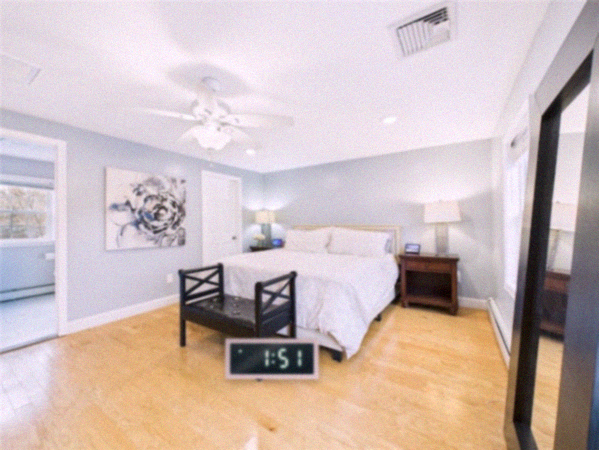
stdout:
1:51
